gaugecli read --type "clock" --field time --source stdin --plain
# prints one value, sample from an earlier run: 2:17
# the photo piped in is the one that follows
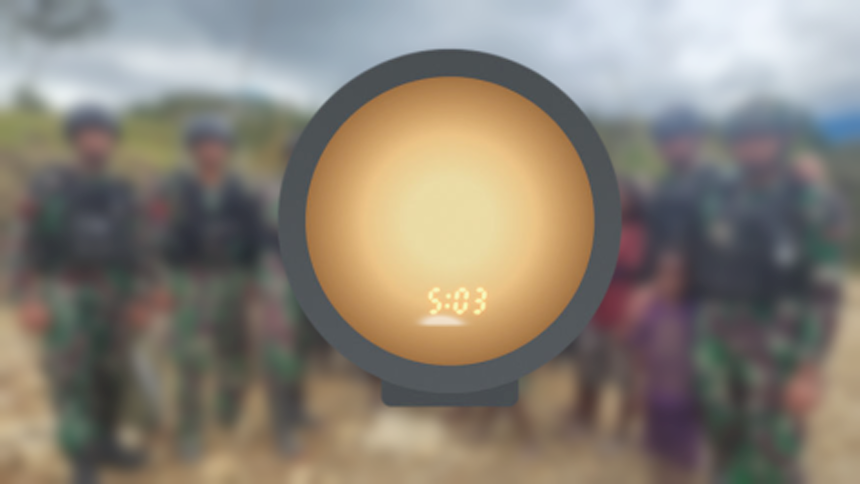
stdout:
5:03
